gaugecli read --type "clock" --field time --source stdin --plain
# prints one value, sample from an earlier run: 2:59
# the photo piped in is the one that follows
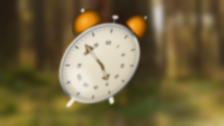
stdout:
4:52
